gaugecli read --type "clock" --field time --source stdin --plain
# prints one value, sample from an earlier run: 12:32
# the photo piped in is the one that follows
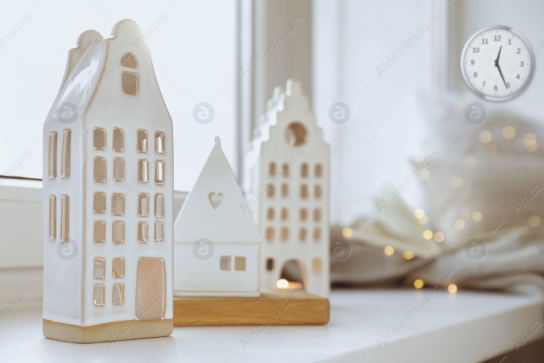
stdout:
12:26
